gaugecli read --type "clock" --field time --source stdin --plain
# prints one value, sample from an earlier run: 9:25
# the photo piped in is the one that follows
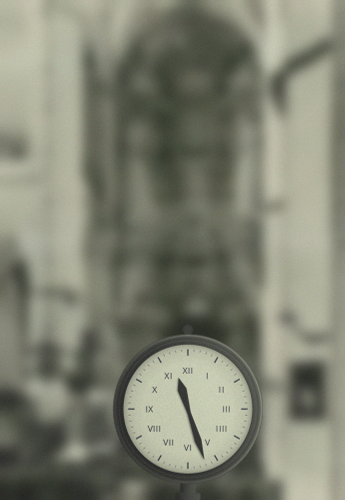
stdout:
11:27
